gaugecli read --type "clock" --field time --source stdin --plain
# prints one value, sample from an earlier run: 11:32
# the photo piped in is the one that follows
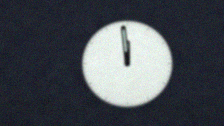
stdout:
11:59
